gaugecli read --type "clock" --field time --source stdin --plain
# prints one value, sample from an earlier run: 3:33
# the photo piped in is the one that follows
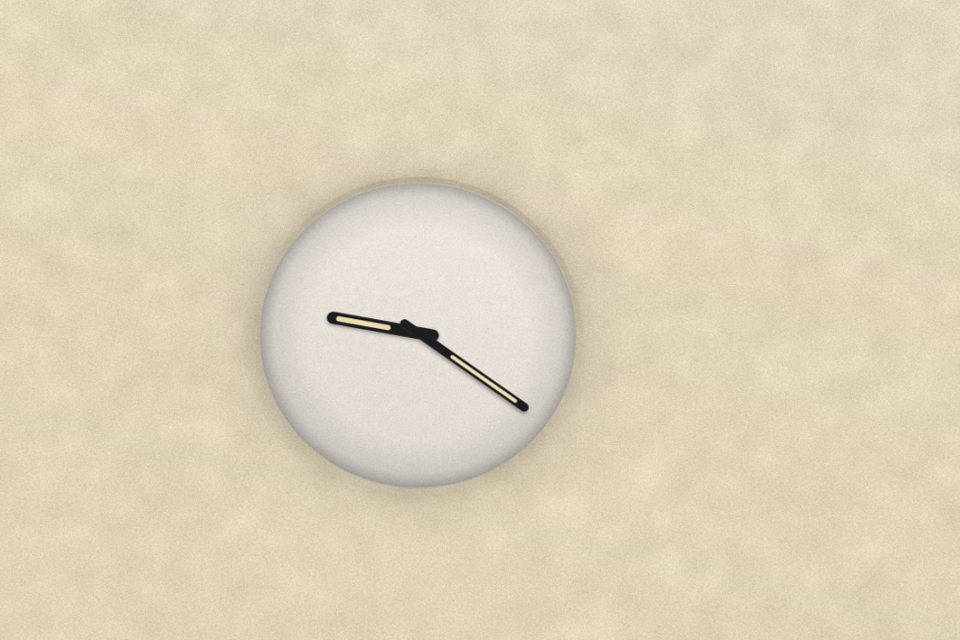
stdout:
9:21
